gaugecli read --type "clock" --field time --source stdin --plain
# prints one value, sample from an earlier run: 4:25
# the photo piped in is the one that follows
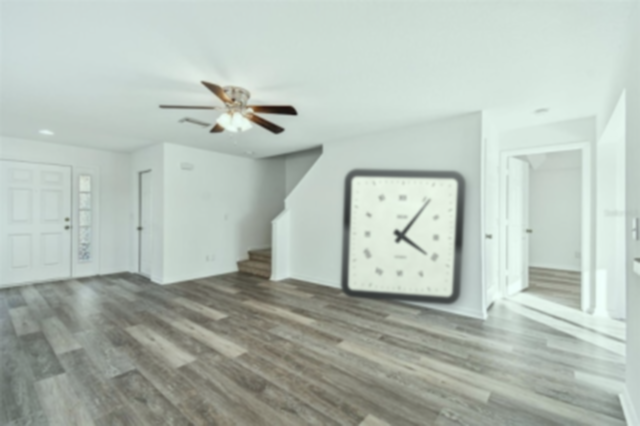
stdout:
4:06
